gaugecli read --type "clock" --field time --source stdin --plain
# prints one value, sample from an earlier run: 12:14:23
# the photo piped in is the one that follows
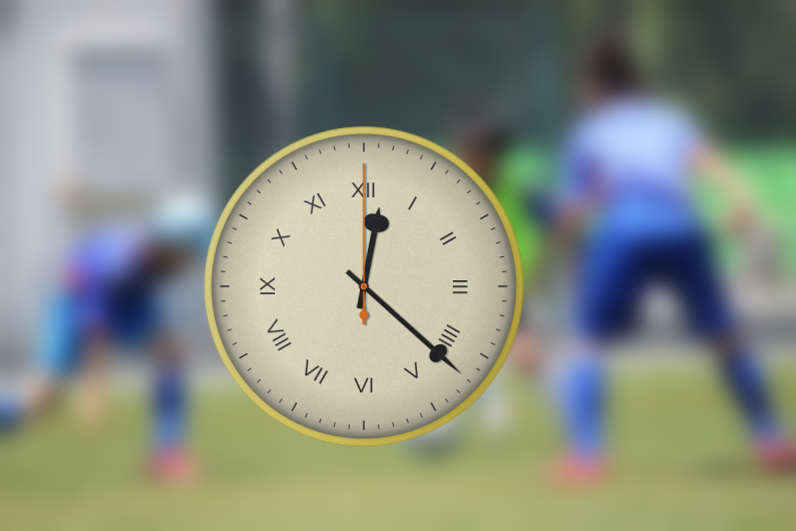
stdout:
12:22:00
